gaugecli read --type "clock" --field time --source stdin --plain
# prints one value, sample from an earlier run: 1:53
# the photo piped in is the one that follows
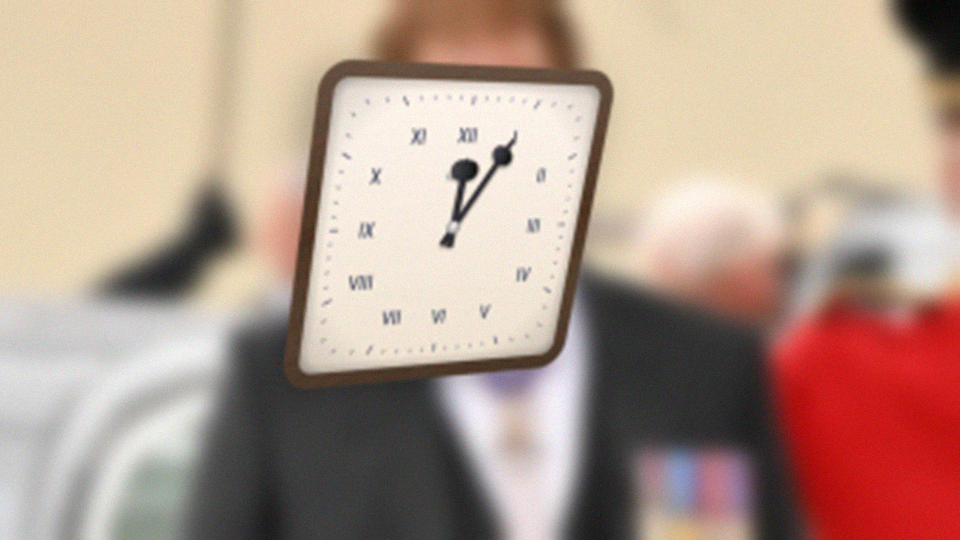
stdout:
12:05
